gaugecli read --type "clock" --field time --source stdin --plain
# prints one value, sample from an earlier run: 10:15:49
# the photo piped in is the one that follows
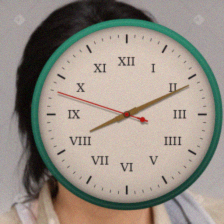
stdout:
8:10:48
